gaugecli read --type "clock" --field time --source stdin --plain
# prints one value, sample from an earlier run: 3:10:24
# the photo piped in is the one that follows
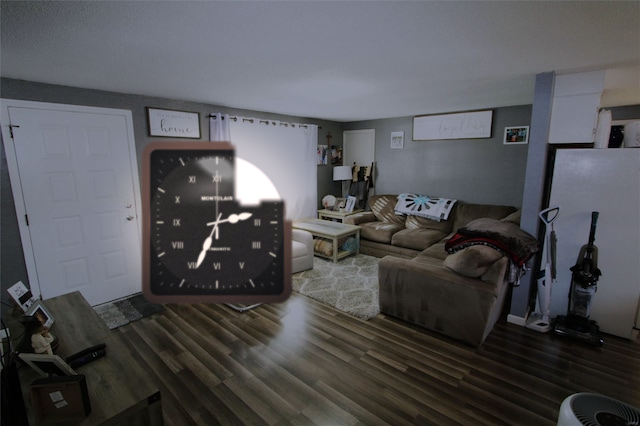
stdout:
2:34:00
